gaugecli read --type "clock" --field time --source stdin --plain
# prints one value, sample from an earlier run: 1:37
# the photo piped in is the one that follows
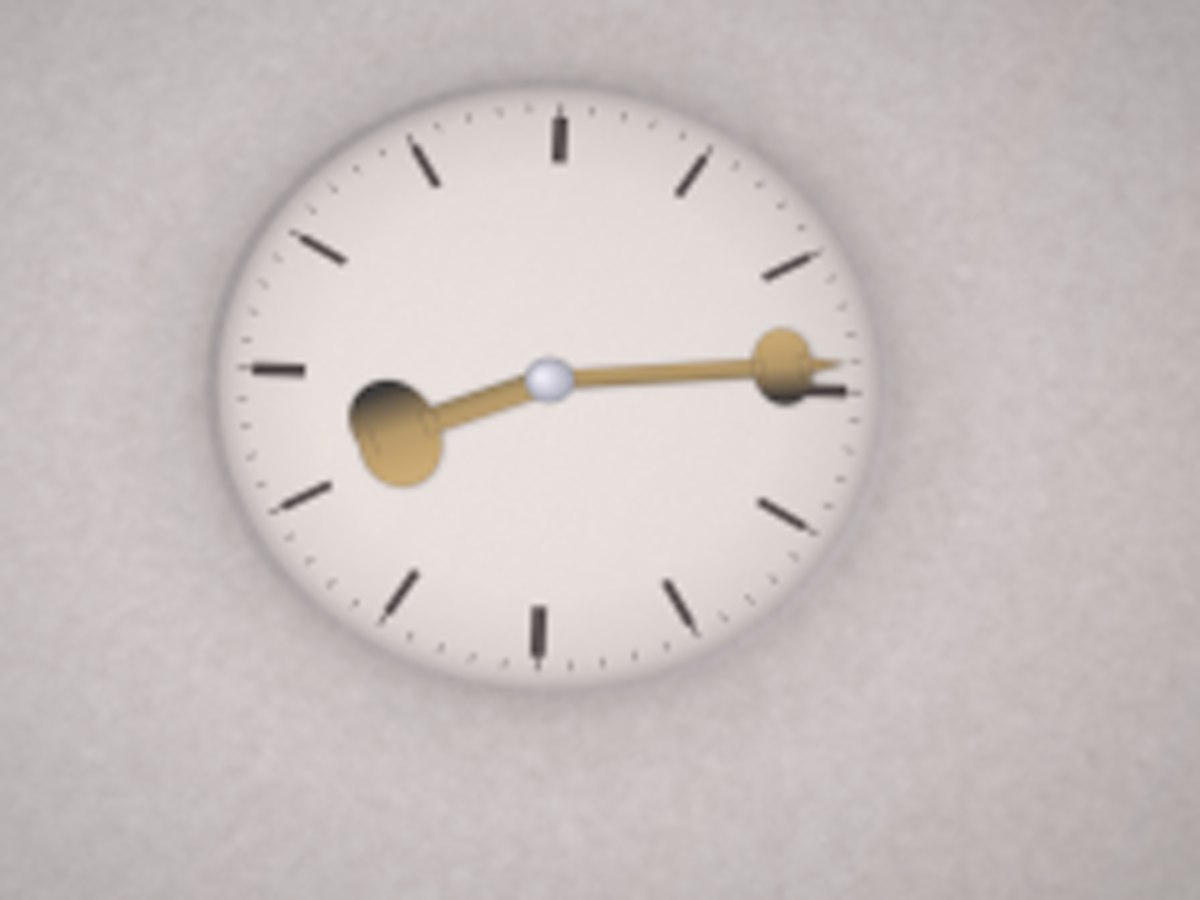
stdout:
8:14
